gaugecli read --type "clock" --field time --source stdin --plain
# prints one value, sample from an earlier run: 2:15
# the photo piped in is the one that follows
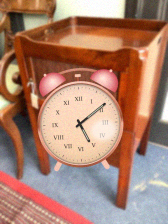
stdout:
5:09
